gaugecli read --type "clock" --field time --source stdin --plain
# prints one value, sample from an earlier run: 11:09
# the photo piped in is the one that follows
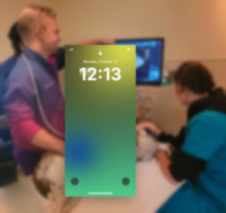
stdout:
12:13
